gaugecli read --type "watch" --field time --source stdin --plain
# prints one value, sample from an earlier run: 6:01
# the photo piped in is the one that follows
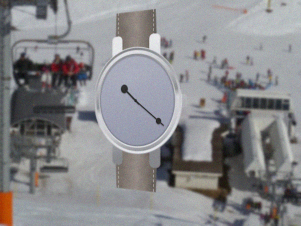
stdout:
10:21
